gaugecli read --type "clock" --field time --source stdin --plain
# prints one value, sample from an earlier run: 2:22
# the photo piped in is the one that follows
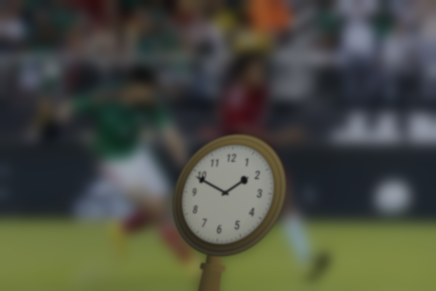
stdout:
1:49
